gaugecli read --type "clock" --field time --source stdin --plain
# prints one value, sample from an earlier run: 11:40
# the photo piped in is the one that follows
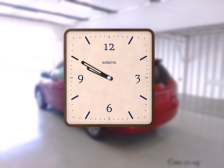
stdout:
9:50
